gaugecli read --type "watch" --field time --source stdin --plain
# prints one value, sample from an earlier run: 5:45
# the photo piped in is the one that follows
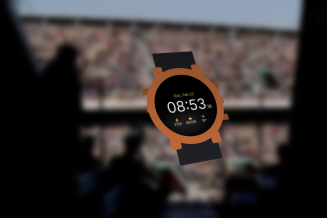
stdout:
8:53
